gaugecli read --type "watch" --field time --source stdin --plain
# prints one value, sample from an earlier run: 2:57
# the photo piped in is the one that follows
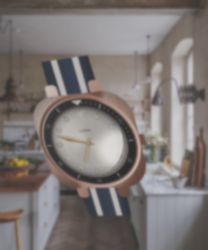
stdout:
6:48
